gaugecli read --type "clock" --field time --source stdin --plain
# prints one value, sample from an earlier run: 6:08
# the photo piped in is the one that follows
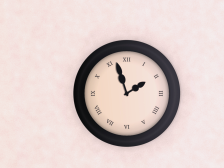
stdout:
1:57
